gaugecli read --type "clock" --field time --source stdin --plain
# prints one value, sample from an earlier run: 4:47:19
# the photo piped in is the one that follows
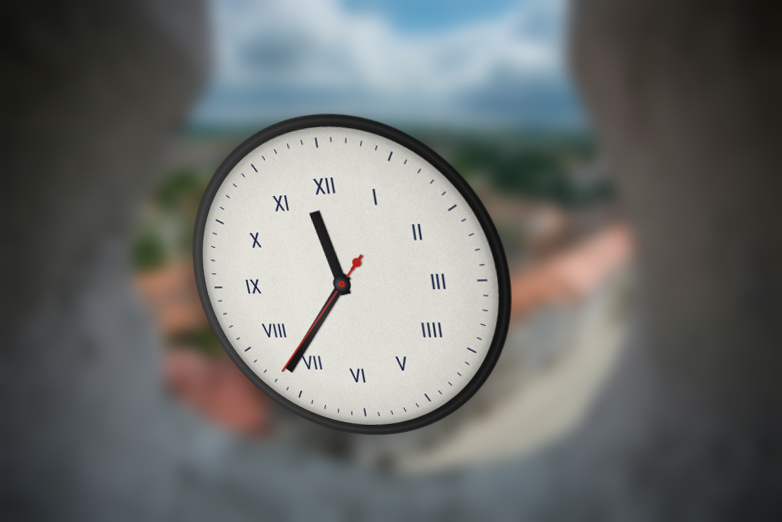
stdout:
11:36:37
